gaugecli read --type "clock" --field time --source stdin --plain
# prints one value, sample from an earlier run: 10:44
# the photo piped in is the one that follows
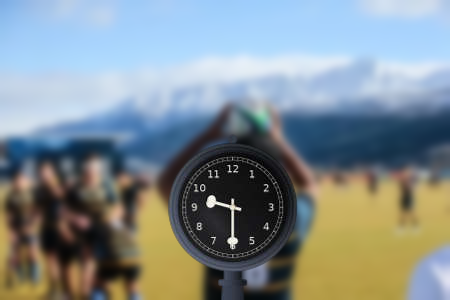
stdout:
9:30
